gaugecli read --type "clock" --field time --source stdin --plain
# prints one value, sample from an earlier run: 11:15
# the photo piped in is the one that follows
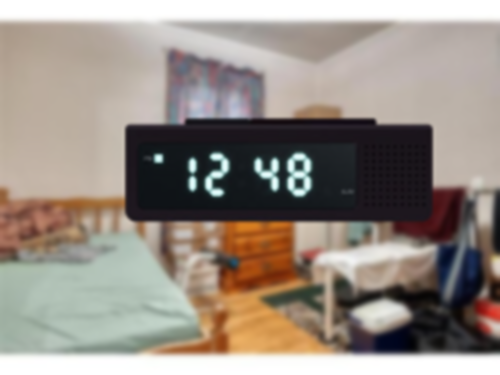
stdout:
12:48
